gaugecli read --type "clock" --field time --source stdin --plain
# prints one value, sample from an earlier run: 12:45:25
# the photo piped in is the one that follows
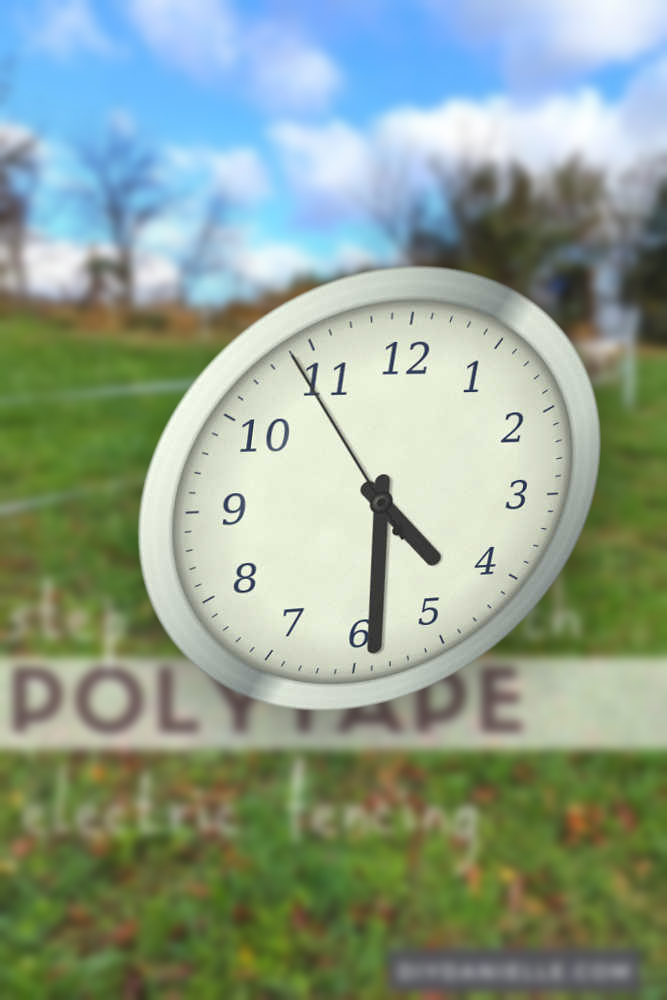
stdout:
4:28:54
